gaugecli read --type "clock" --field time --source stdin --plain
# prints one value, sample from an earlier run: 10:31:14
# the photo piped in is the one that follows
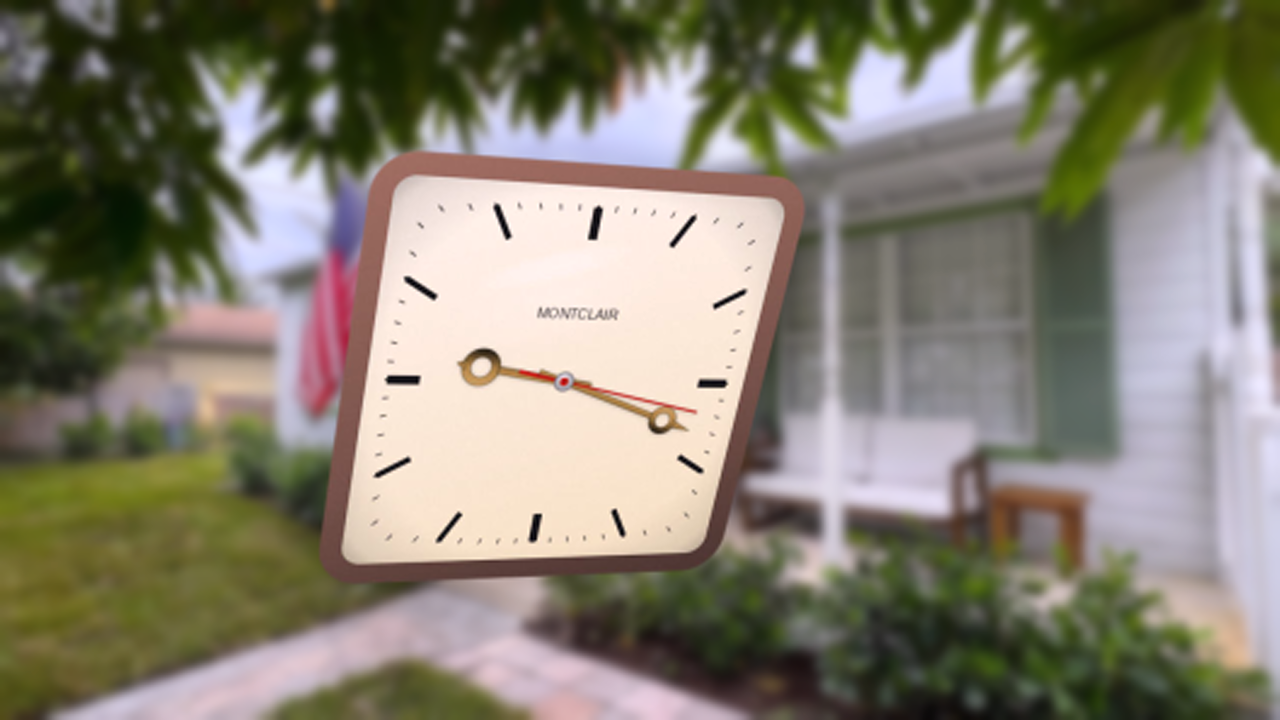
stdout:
9:18:17
